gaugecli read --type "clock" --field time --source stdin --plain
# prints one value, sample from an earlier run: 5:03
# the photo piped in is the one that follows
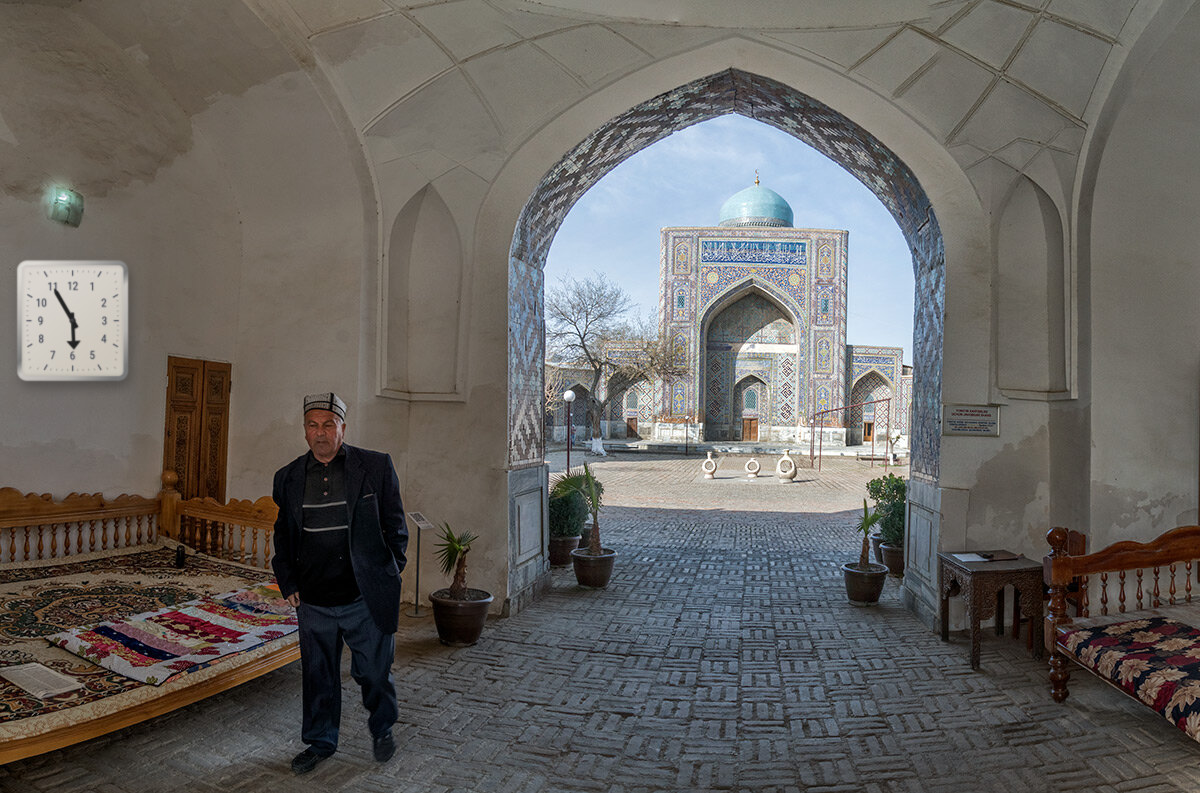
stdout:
5:55
